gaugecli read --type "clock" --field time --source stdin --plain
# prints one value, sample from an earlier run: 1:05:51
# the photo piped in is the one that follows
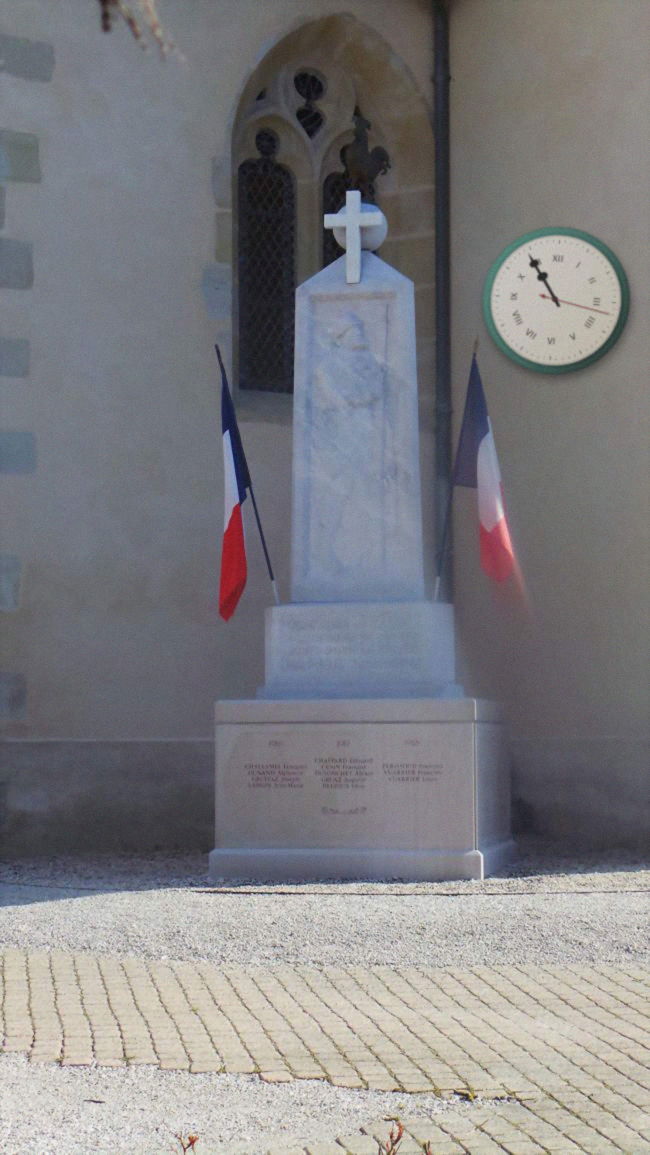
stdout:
10:54:17
